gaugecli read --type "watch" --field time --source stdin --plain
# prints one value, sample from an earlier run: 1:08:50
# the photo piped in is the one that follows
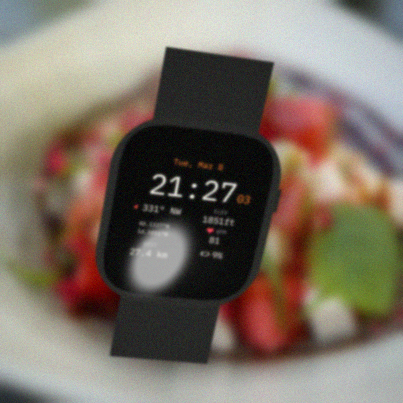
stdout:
21:27:03
